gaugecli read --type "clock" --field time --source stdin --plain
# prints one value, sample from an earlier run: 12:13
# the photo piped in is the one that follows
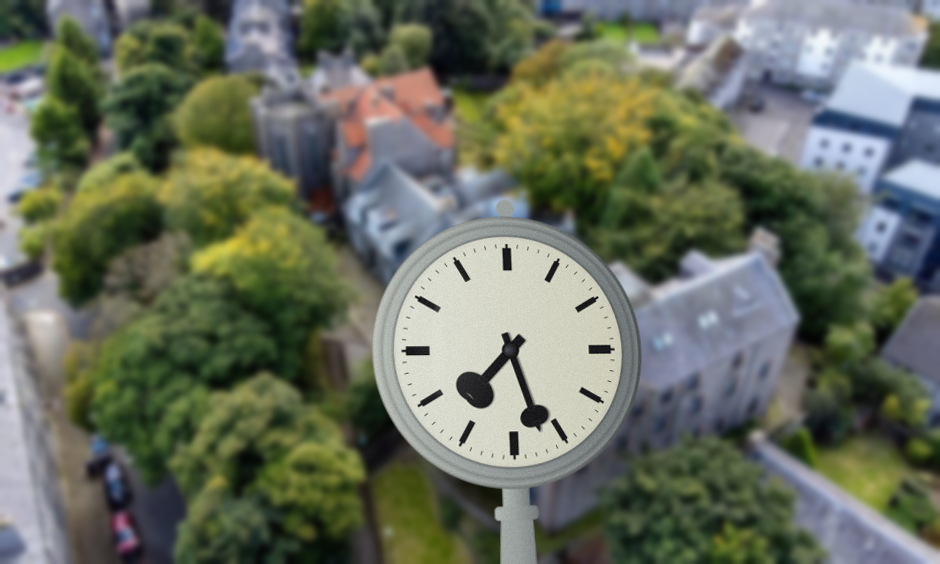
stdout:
7:27
